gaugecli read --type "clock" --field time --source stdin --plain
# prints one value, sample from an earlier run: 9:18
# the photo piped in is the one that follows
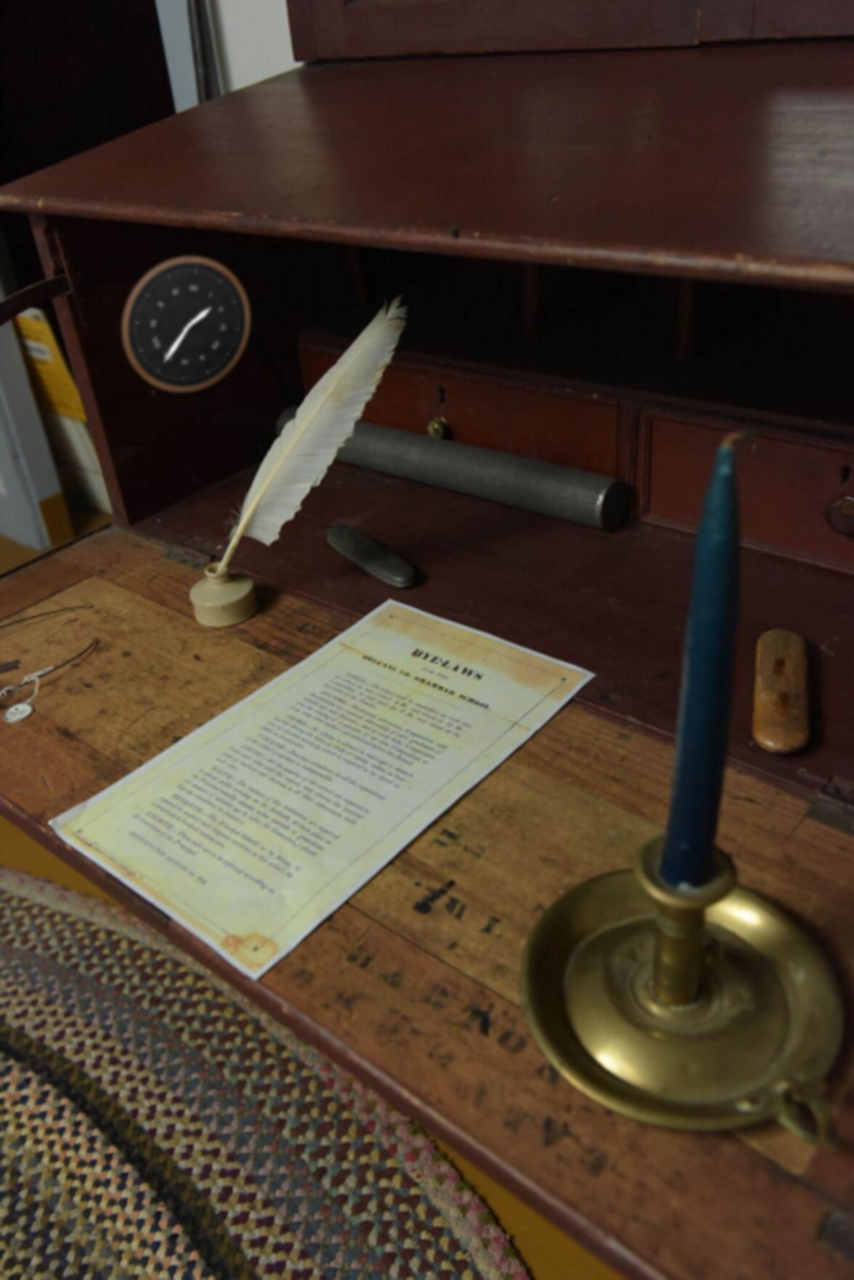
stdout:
1:35
